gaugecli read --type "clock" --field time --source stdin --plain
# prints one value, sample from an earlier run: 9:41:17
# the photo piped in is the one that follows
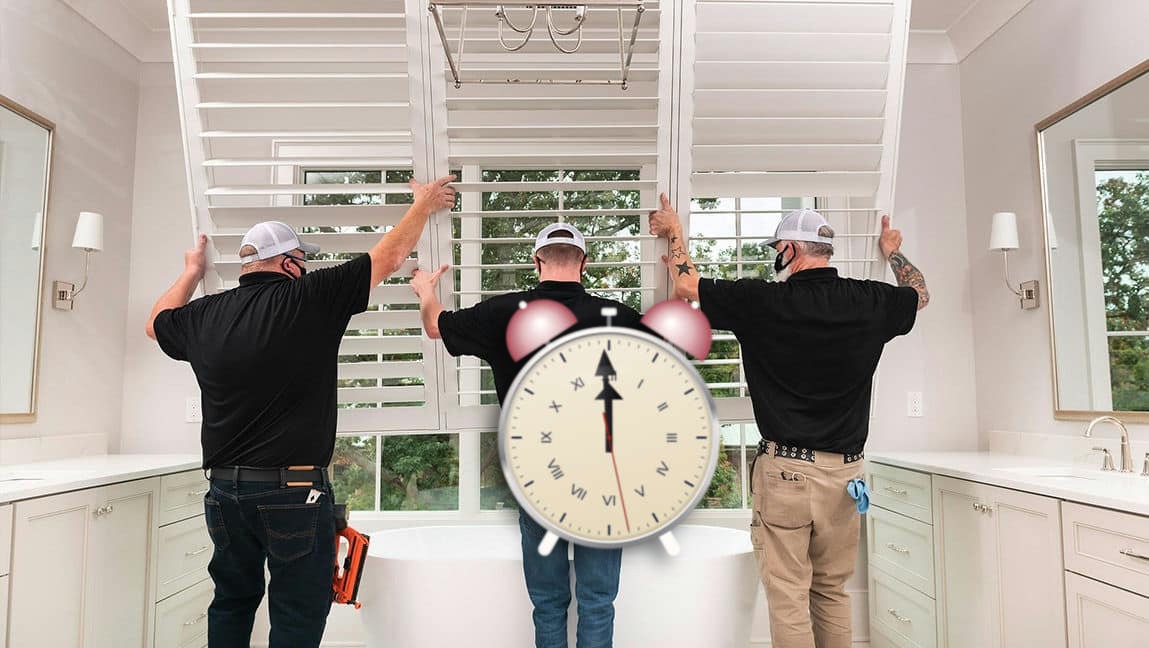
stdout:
11:59:28
